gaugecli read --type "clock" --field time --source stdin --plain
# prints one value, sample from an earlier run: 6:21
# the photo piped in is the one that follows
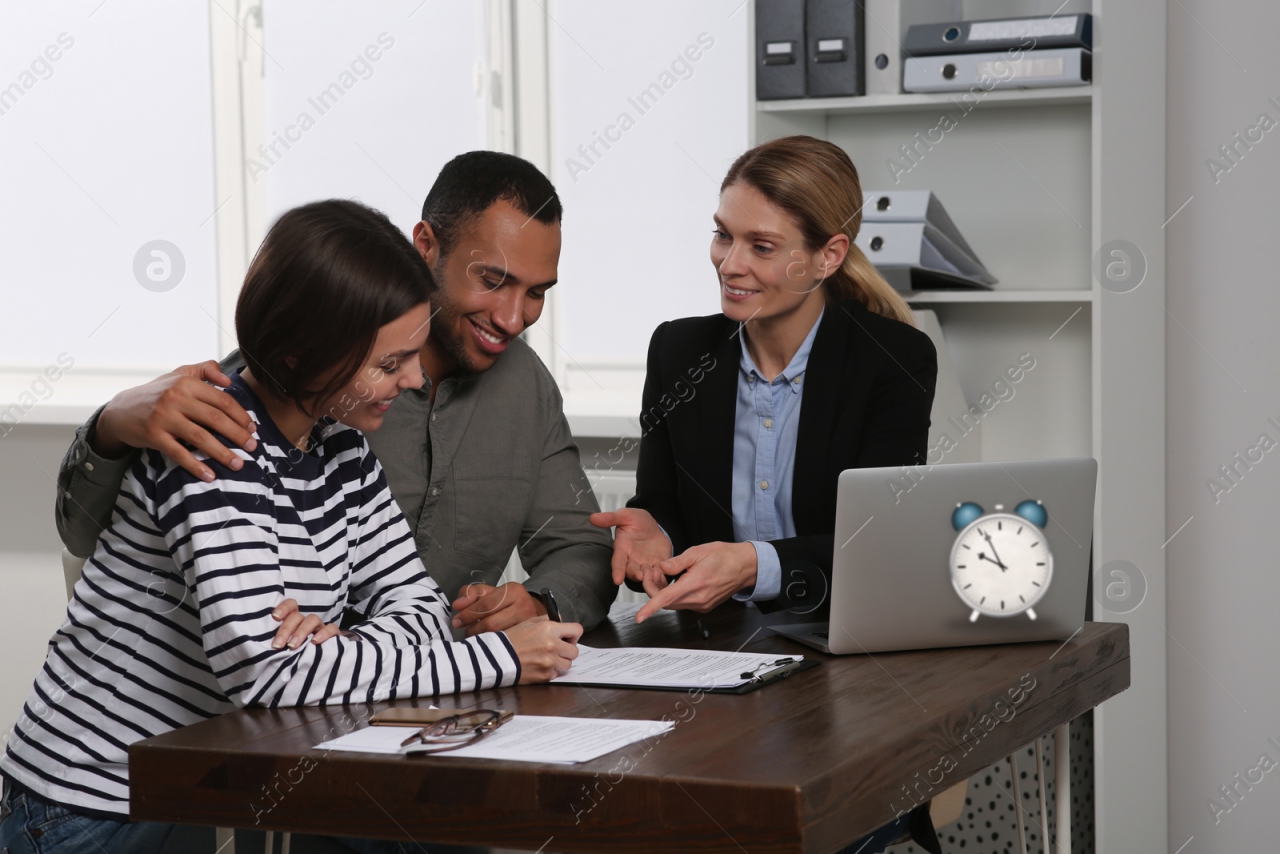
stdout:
9:56
